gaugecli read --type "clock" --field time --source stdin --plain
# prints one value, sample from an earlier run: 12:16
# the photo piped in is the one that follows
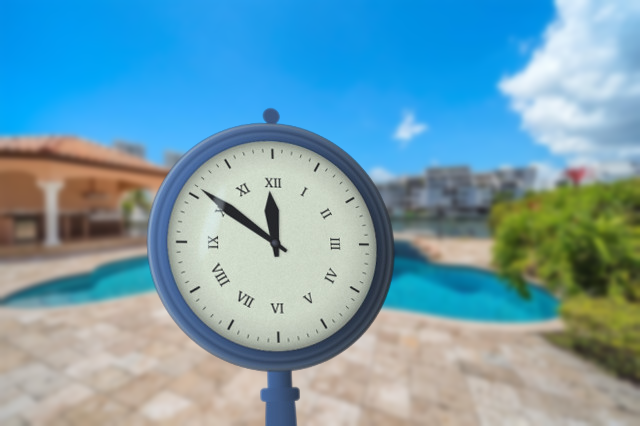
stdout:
11:51
